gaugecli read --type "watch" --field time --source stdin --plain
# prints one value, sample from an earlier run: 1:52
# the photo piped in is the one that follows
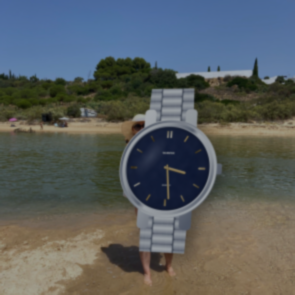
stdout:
3:29
